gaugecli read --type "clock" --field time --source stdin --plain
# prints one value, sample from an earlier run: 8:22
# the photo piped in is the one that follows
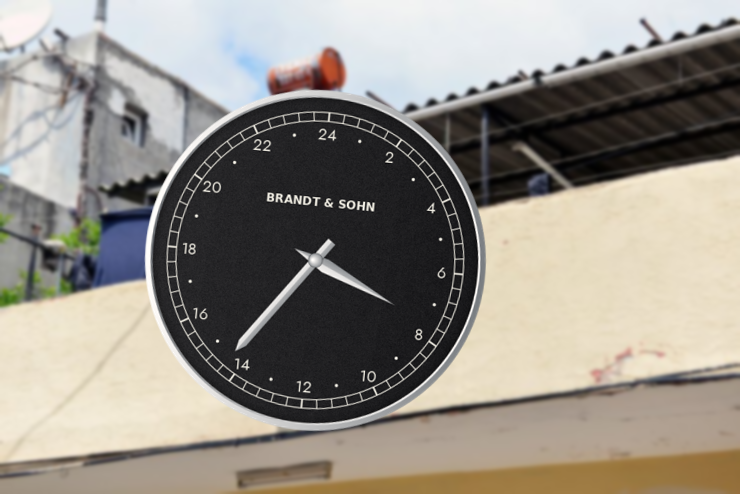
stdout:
7:36
